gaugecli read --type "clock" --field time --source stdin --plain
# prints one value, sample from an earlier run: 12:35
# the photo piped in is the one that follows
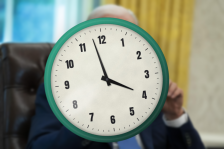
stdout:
3:58
